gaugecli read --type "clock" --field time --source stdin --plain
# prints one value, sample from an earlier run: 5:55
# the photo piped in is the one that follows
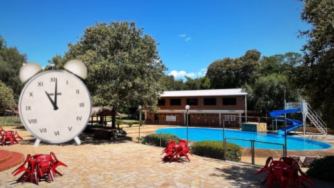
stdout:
11:01
